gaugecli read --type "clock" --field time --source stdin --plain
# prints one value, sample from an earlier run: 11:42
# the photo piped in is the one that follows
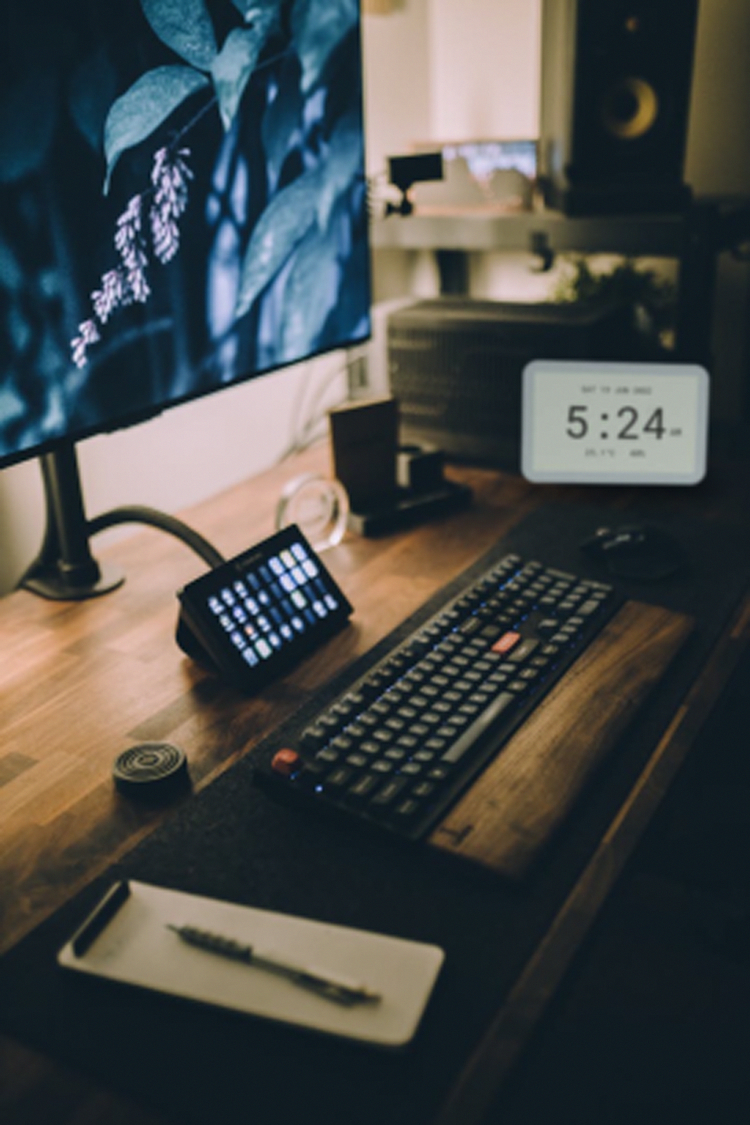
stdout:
5:24
